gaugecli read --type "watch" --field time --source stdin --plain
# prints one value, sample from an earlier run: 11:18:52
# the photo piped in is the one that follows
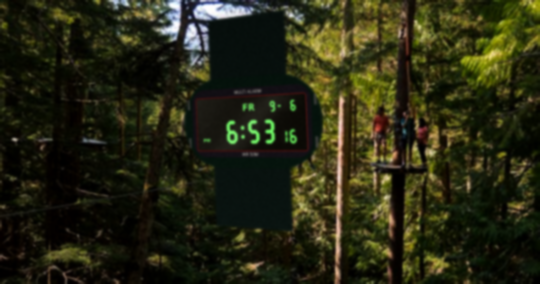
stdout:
6:53:16
